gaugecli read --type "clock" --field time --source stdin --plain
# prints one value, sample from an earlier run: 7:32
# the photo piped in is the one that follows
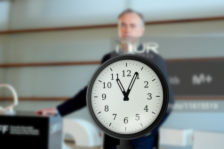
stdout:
11:04
